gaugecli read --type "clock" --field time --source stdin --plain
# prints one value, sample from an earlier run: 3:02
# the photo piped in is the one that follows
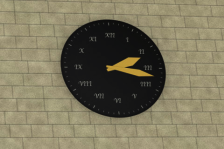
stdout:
2:17
